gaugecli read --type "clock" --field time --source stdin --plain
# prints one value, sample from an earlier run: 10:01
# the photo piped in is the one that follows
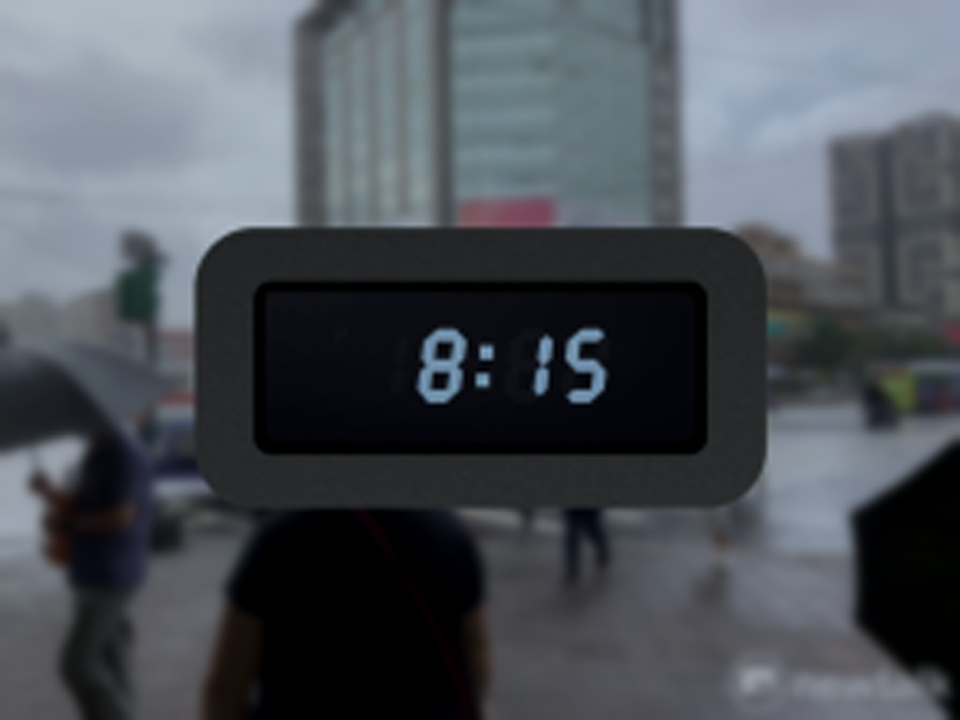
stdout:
8:15
